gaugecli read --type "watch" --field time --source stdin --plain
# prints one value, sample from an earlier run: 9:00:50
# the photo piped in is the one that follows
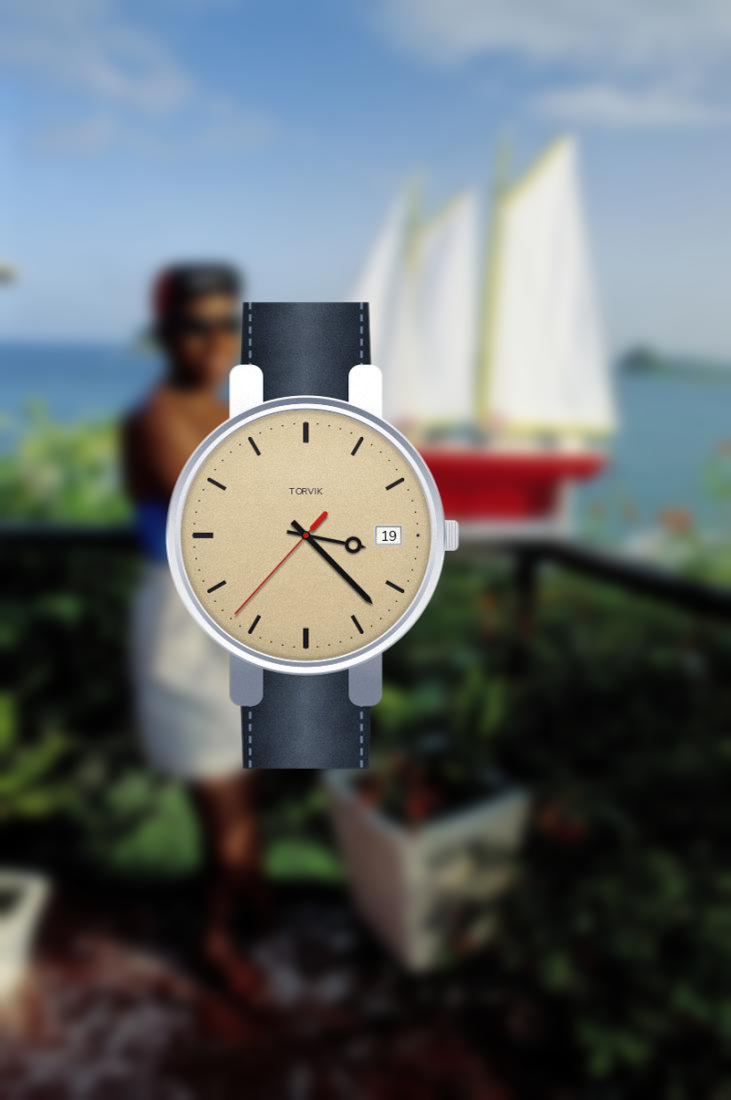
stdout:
3:22:37
